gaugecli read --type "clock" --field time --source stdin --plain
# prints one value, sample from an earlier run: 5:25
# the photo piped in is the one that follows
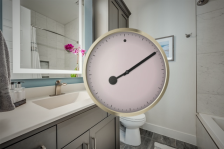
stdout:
8:10
